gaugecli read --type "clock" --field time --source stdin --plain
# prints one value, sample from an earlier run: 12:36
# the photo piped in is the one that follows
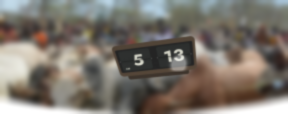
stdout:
5:13
